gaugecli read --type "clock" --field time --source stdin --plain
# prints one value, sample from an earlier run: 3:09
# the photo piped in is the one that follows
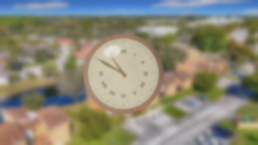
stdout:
10:50
